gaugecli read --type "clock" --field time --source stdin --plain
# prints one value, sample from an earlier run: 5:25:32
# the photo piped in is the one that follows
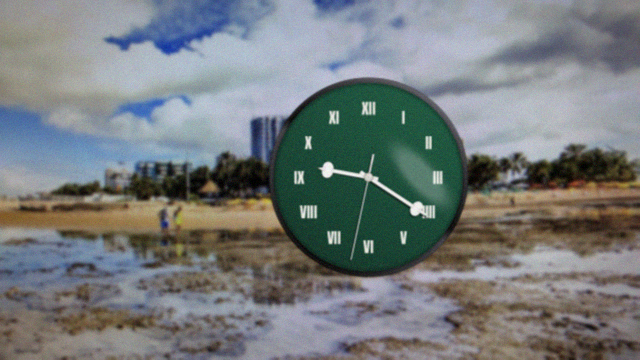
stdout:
9:20:32
